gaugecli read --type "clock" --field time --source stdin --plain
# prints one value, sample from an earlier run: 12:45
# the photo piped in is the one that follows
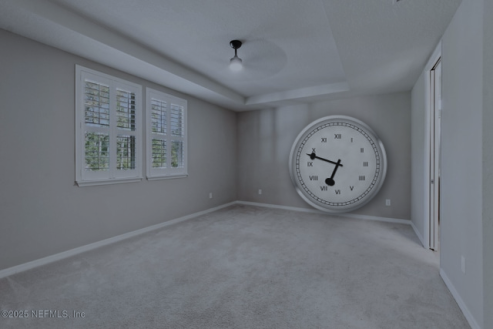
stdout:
6:48
